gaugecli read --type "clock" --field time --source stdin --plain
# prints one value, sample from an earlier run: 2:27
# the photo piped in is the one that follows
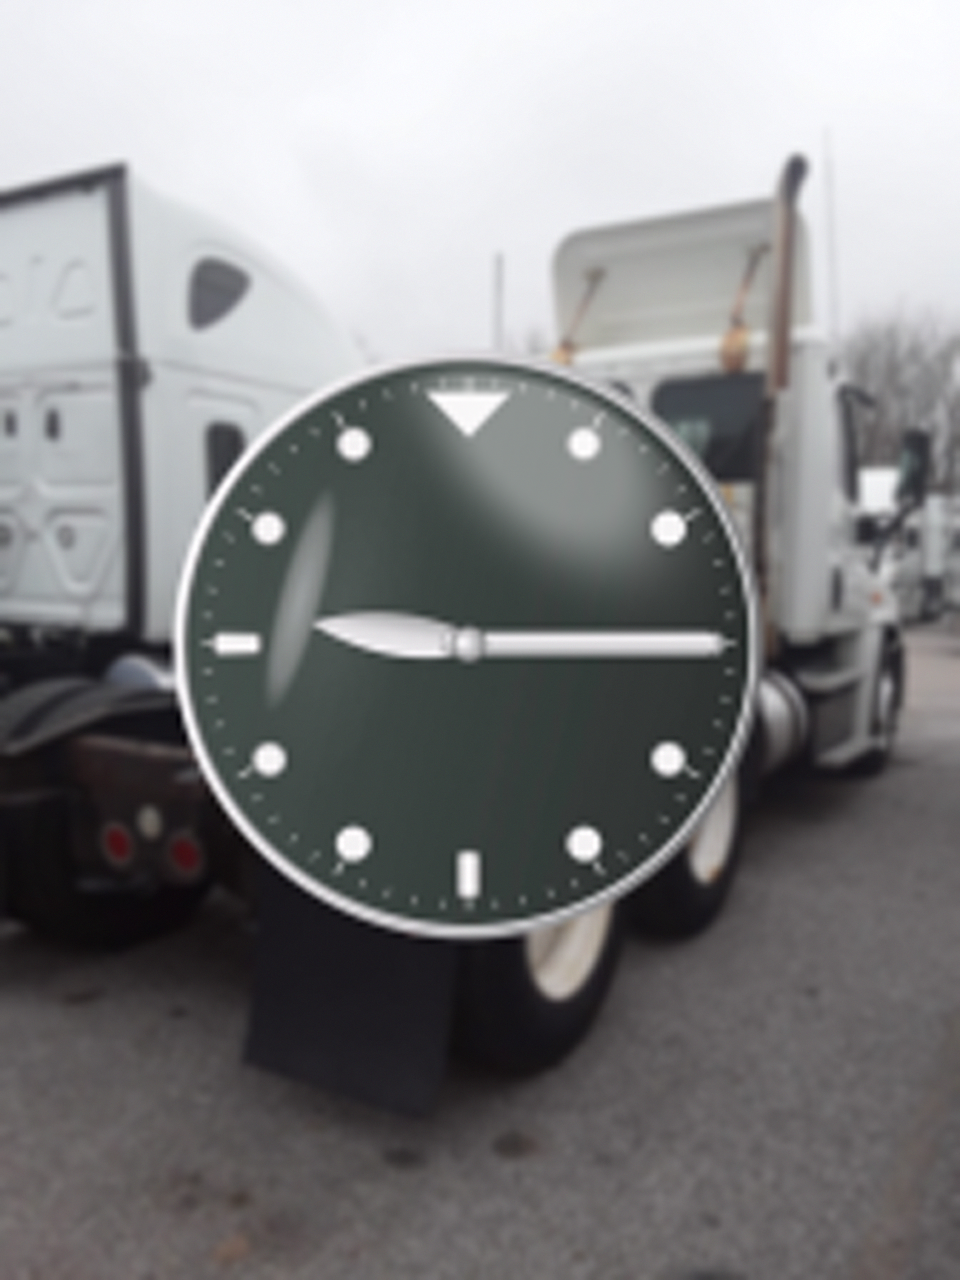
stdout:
9:15
